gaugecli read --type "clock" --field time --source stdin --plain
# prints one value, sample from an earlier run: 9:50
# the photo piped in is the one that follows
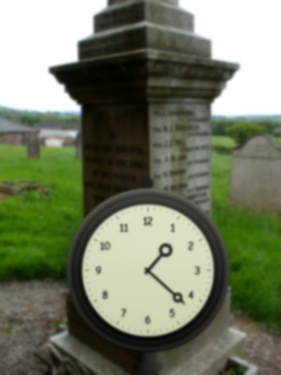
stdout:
1:22
